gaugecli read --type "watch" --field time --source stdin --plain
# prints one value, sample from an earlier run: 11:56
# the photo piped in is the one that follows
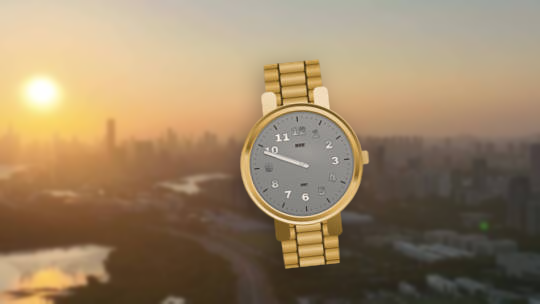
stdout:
9:49
